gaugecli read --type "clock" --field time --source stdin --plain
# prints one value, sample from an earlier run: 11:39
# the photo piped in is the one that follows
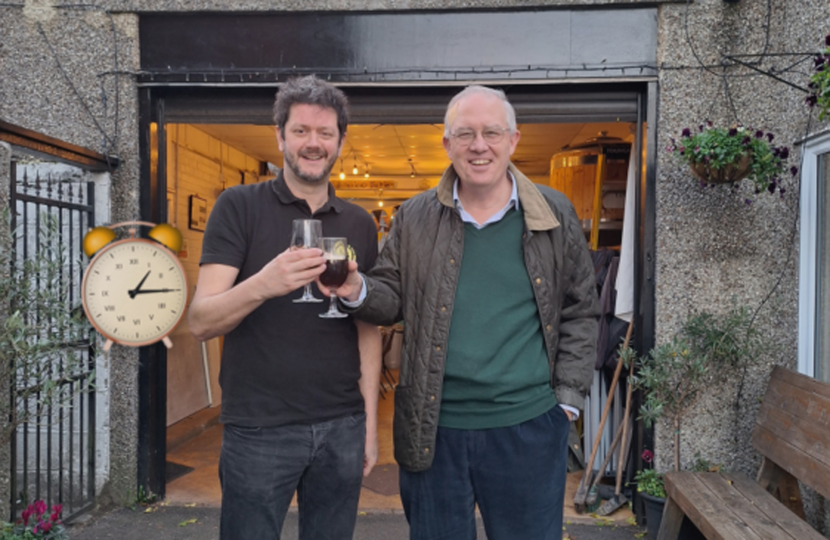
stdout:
1:15
